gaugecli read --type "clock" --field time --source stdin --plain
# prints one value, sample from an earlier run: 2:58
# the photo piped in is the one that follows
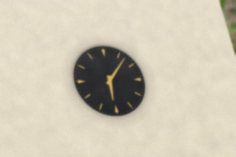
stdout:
6:07
